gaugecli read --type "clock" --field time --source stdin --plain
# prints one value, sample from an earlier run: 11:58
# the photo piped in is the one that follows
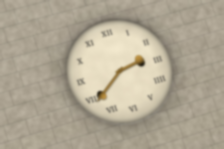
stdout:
2:39
